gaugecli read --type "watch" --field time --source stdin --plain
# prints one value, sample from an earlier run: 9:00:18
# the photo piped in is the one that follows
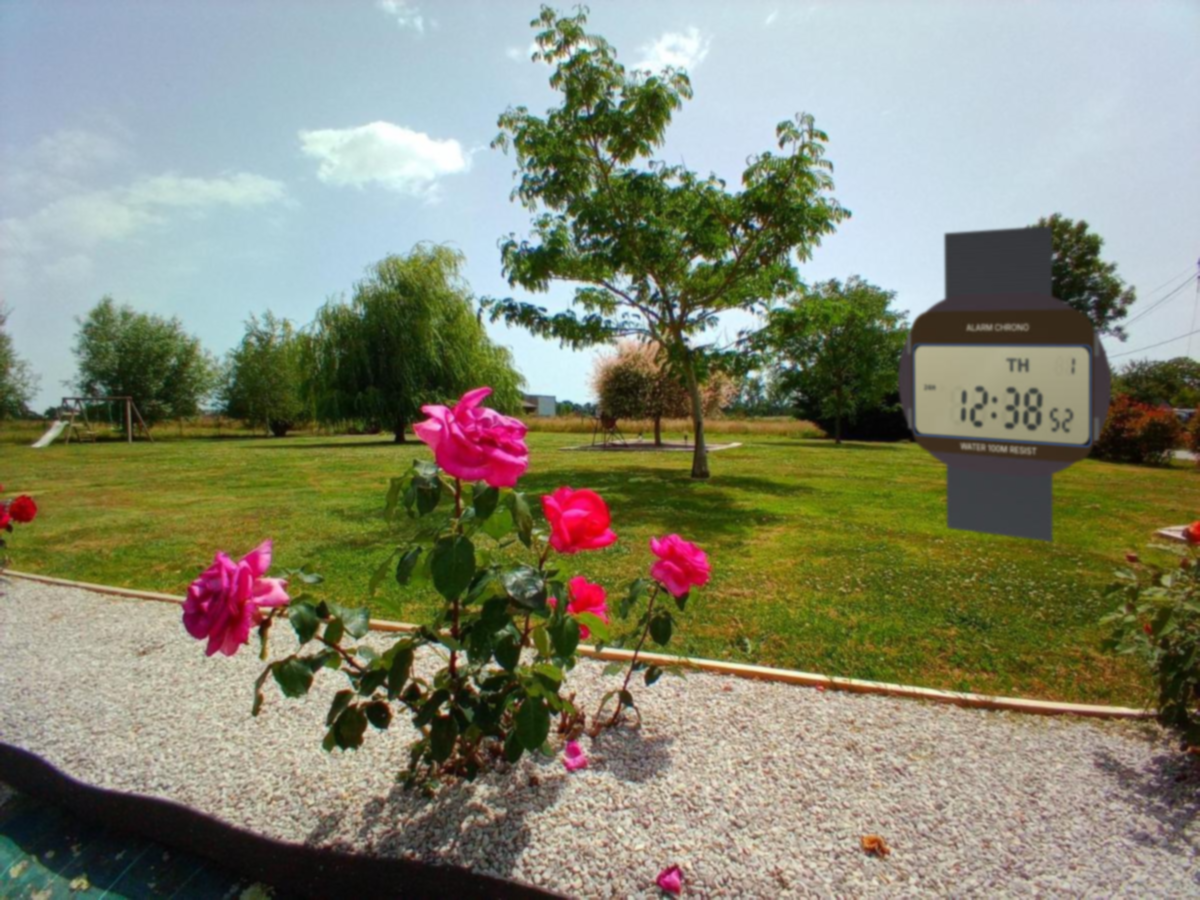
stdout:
12:38:52
